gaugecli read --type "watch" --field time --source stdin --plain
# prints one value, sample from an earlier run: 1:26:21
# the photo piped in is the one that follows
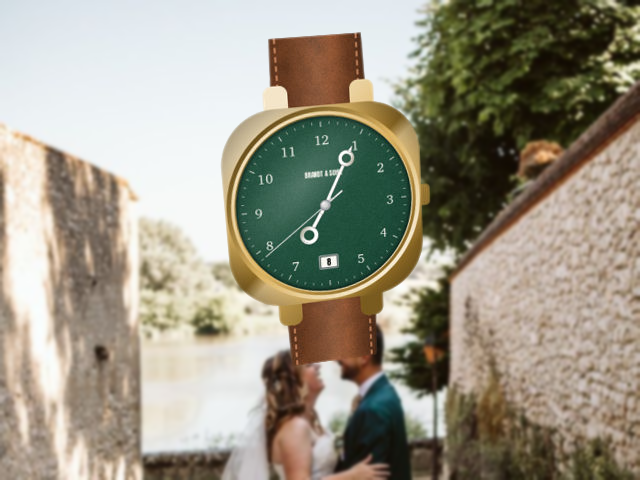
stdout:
7:04:39
